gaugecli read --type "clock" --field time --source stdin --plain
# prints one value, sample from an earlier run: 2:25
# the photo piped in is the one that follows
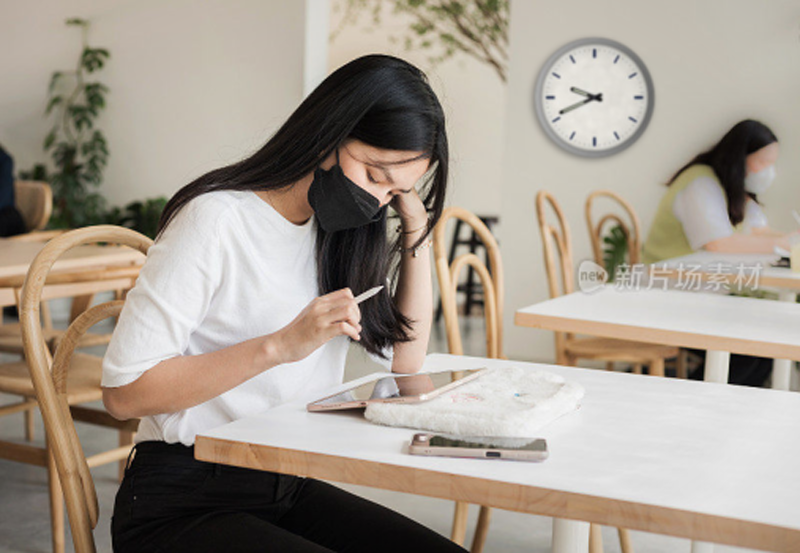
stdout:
9:41
